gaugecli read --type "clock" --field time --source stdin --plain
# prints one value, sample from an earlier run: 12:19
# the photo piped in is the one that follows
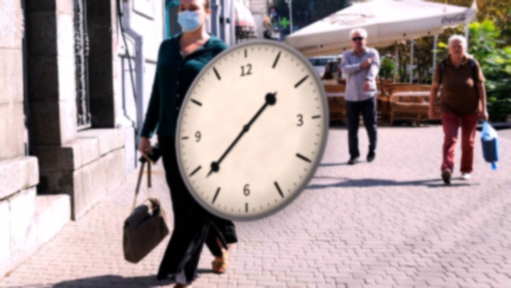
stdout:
1:38
